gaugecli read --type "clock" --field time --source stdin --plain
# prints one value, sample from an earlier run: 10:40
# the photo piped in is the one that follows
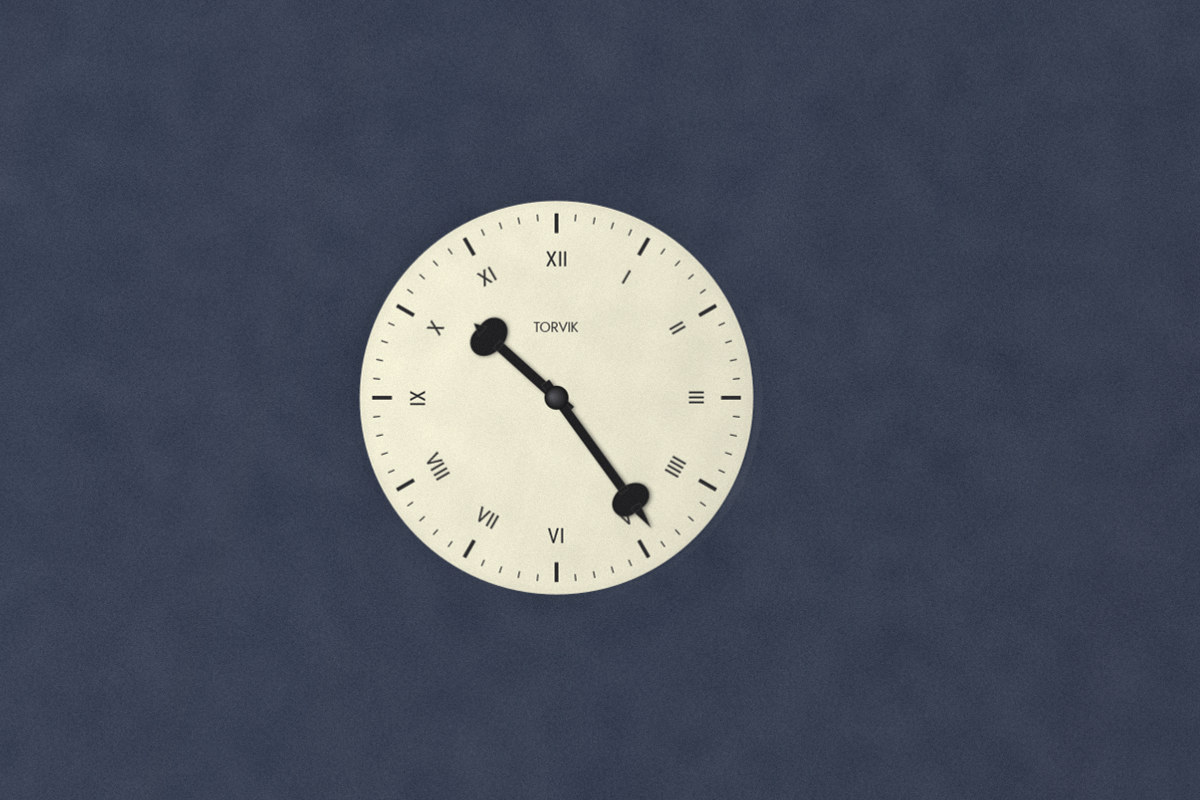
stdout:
10:24
